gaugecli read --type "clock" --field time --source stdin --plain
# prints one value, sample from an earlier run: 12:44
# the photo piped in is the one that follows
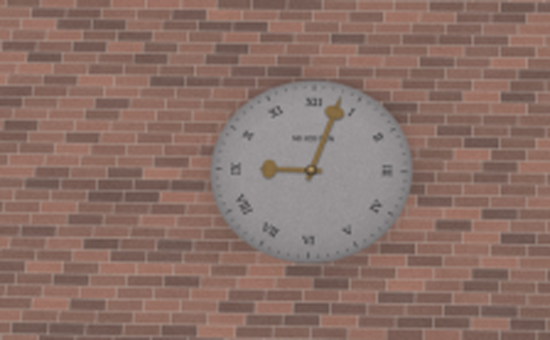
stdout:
9:03
